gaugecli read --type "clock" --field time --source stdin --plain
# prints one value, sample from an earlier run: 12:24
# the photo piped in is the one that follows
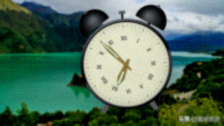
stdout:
6:53
